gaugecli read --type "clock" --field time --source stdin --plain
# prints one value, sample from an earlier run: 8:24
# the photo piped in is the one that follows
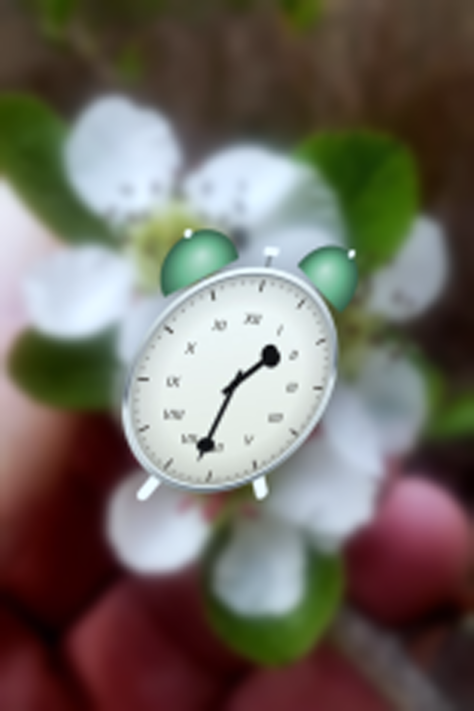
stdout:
1:32
